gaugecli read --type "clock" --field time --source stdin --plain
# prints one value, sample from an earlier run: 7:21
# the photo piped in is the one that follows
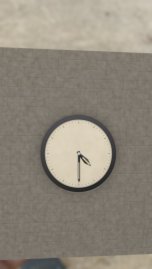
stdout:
4:30
